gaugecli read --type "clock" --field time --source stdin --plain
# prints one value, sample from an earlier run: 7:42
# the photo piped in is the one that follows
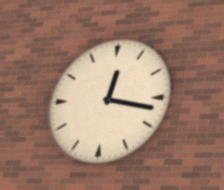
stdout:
12:17
